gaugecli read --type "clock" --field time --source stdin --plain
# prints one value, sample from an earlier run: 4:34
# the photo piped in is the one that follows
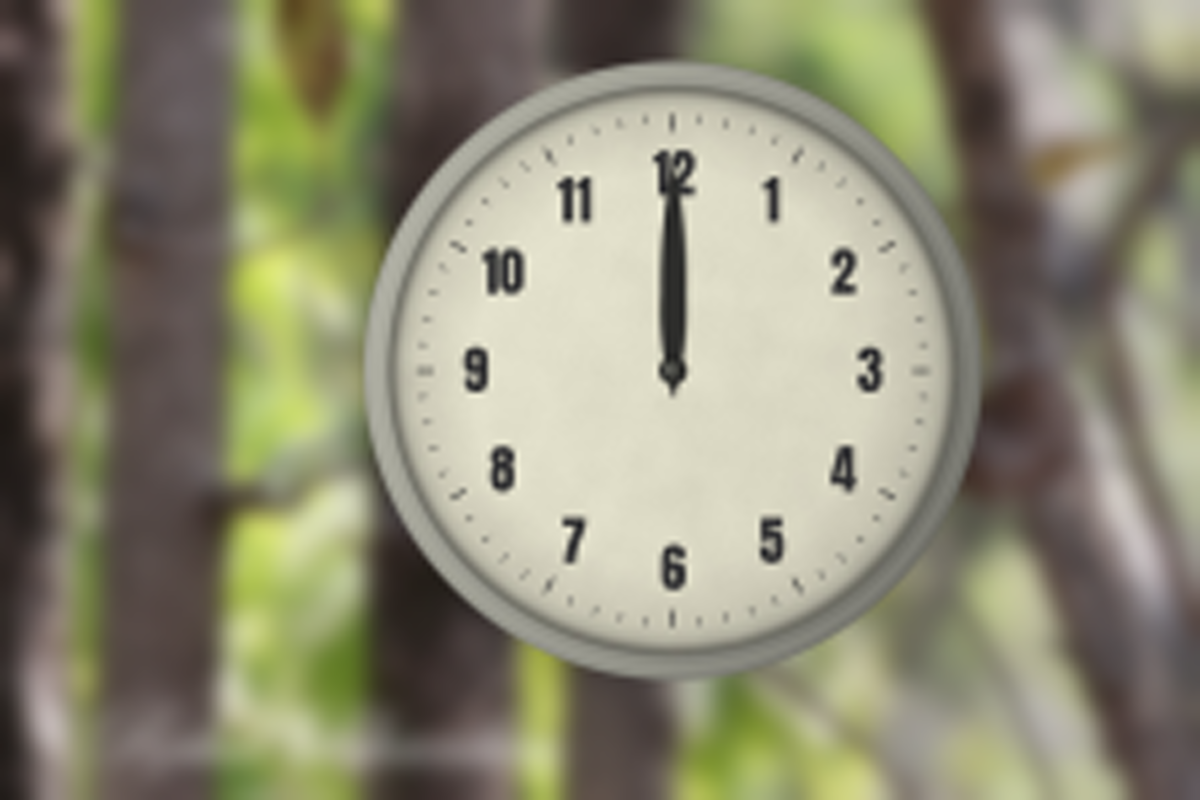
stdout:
12:00
